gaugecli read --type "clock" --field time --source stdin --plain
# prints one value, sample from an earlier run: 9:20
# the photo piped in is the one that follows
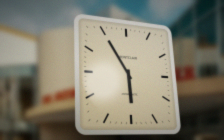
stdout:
5:55
